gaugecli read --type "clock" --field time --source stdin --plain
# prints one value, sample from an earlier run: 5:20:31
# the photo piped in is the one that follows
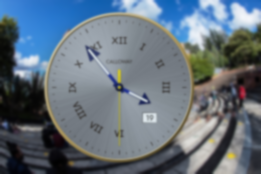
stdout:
3:53:30
